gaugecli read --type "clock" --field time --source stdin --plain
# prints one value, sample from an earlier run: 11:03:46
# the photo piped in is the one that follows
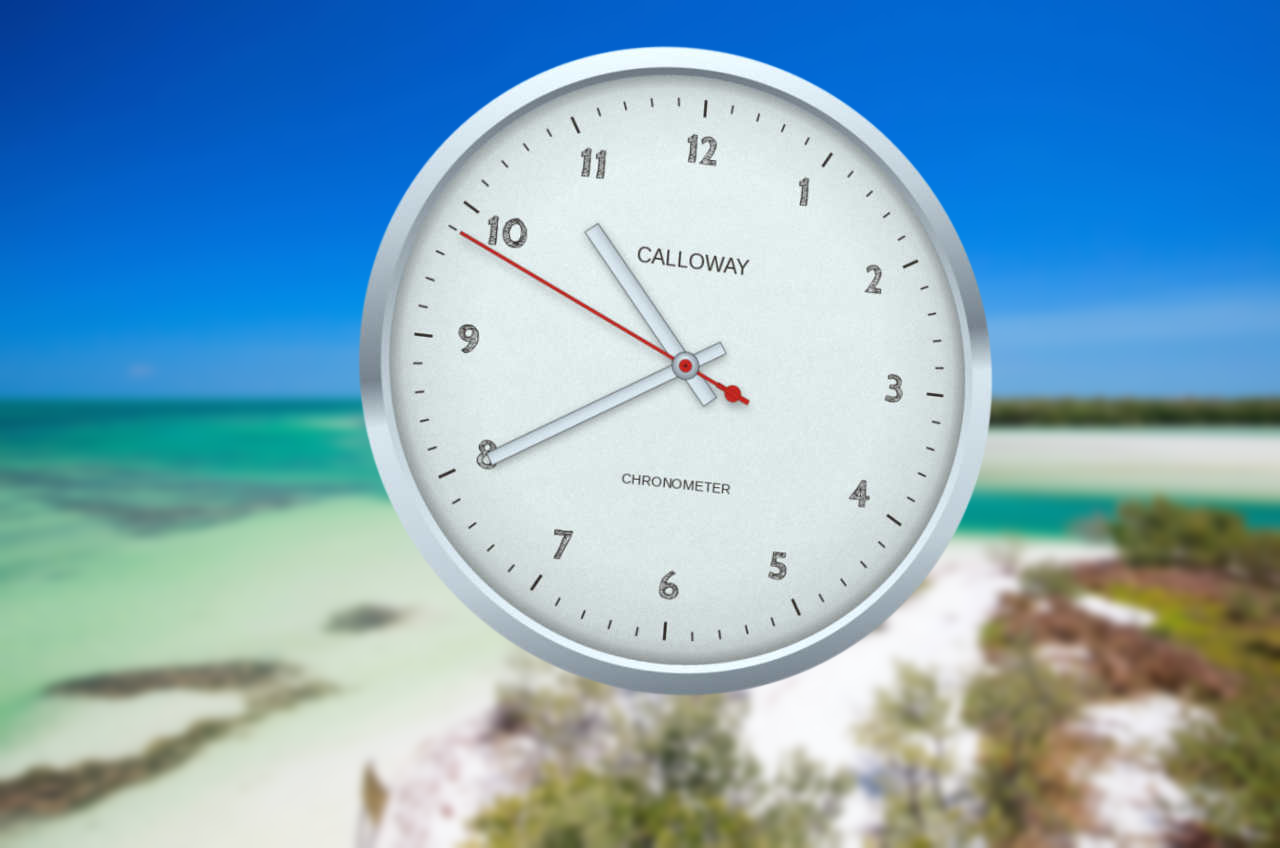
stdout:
10:39:49
